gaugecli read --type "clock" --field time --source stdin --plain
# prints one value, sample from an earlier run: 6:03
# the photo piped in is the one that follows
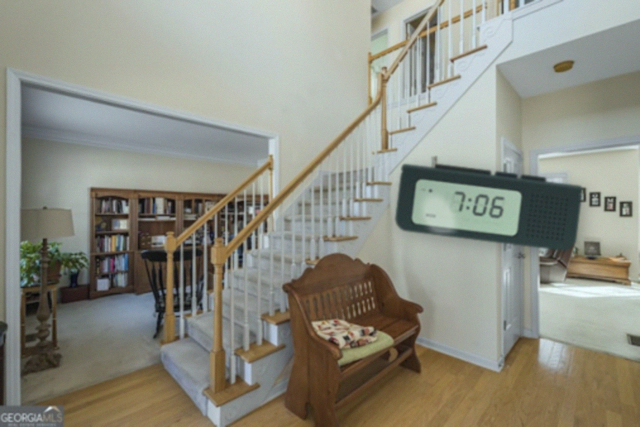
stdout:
7:06
